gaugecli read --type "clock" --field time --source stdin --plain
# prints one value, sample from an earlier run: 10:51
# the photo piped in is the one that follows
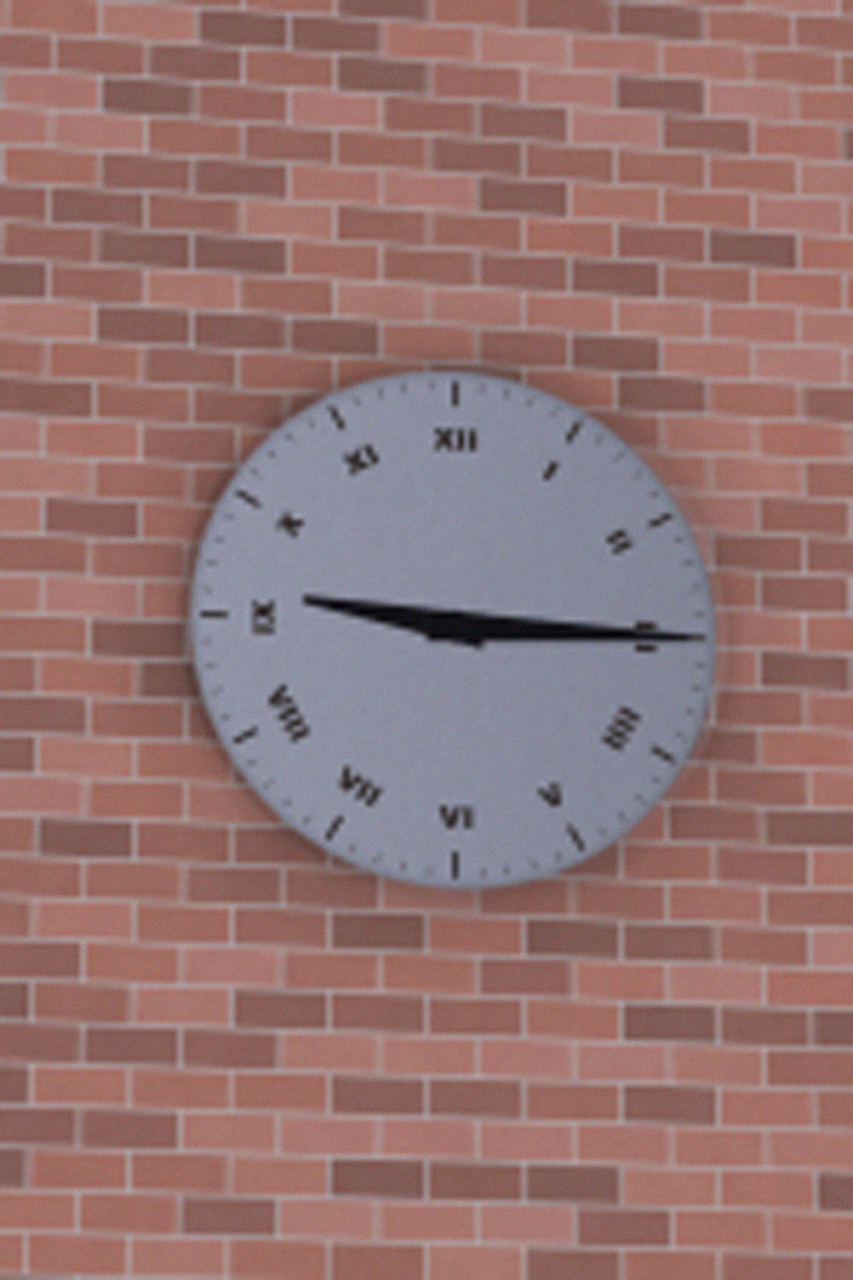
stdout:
9:15
